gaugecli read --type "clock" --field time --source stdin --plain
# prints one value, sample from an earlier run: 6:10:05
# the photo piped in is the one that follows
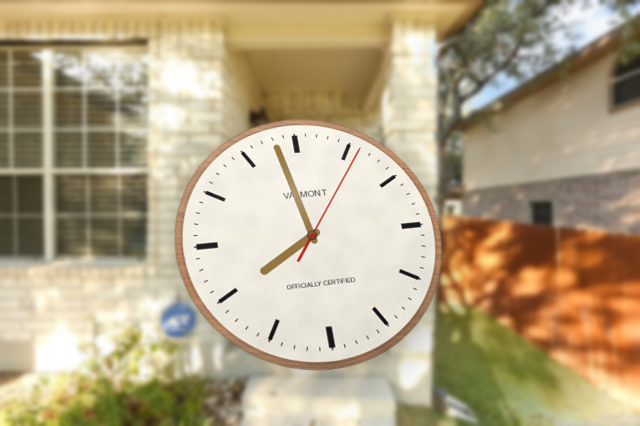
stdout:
7:58:06
